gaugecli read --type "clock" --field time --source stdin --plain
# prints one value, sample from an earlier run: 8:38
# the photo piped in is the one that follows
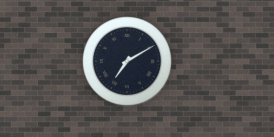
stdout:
7:10
